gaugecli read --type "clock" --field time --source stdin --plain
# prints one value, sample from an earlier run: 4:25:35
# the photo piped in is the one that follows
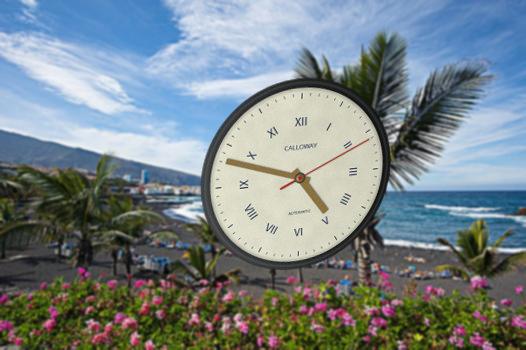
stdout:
4:48:11
